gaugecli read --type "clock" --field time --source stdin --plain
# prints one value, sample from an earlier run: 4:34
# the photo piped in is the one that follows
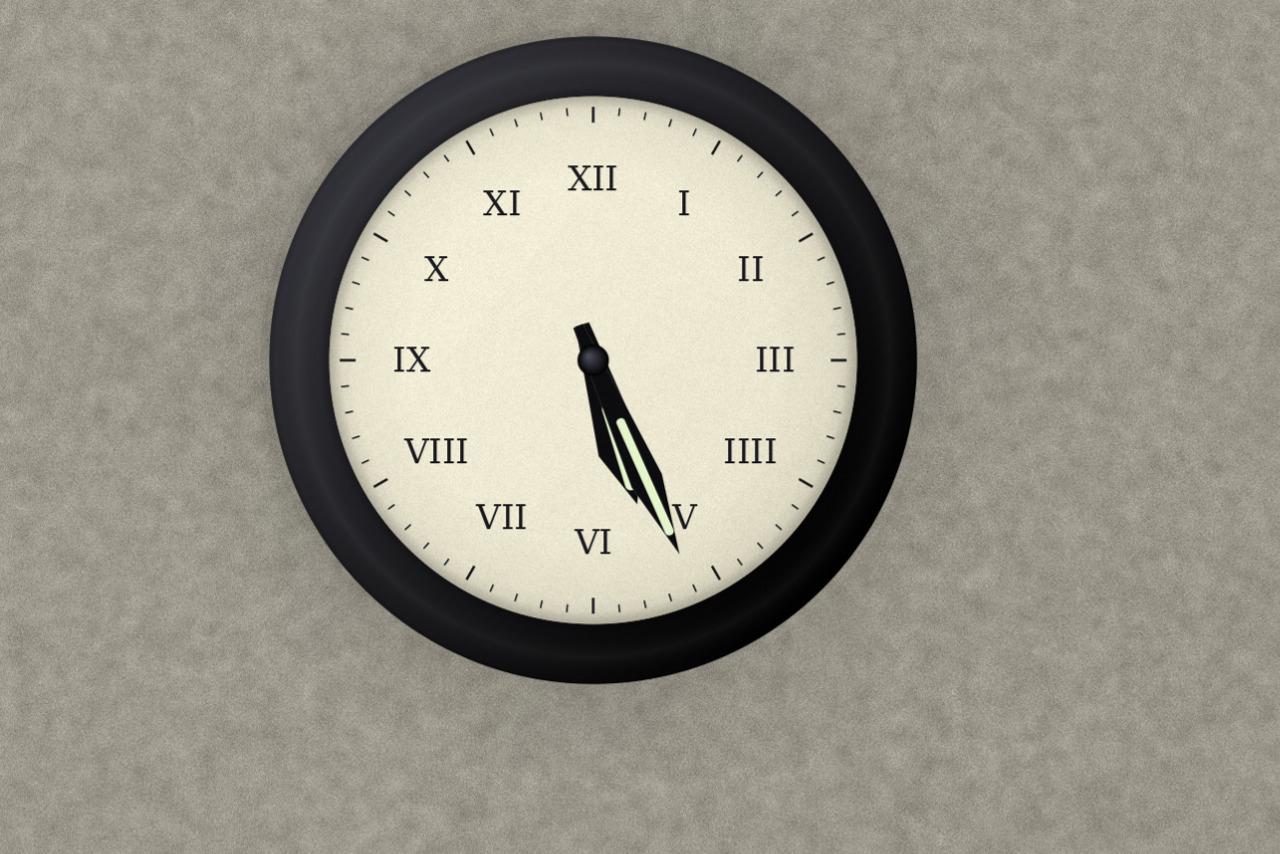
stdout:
5:26
